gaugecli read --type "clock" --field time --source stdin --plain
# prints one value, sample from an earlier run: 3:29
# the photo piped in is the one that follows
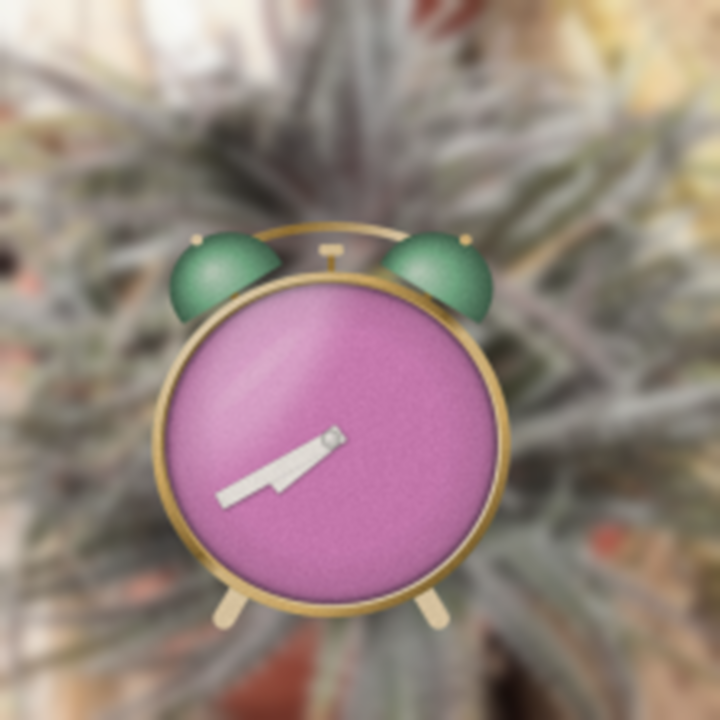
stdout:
7:40
